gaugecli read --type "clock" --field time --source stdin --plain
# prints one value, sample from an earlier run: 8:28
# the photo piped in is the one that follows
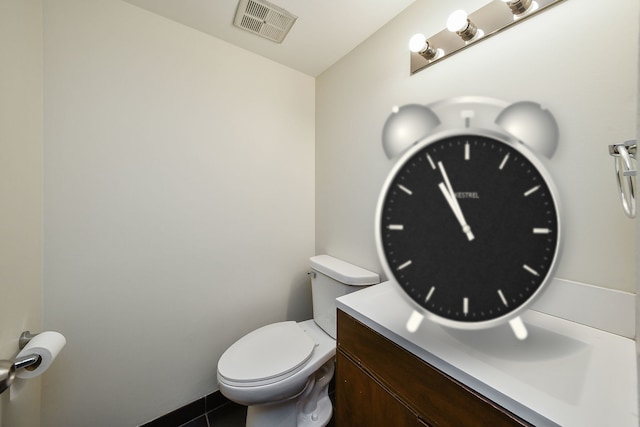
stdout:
10:56
